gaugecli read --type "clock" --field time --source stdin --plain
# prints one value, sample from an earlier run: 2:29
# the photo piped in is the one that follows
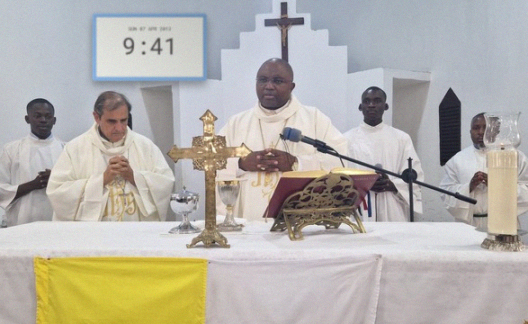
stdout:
9:41
